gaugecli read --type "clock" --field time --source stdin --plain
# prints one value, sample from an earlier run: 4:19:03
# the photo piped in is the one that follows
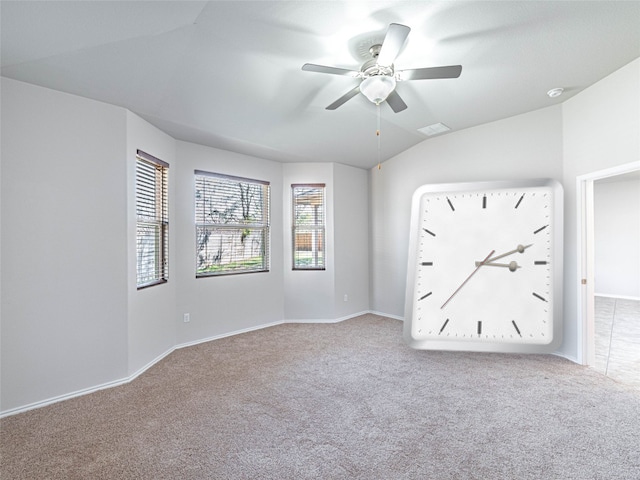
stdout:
3:11:37
